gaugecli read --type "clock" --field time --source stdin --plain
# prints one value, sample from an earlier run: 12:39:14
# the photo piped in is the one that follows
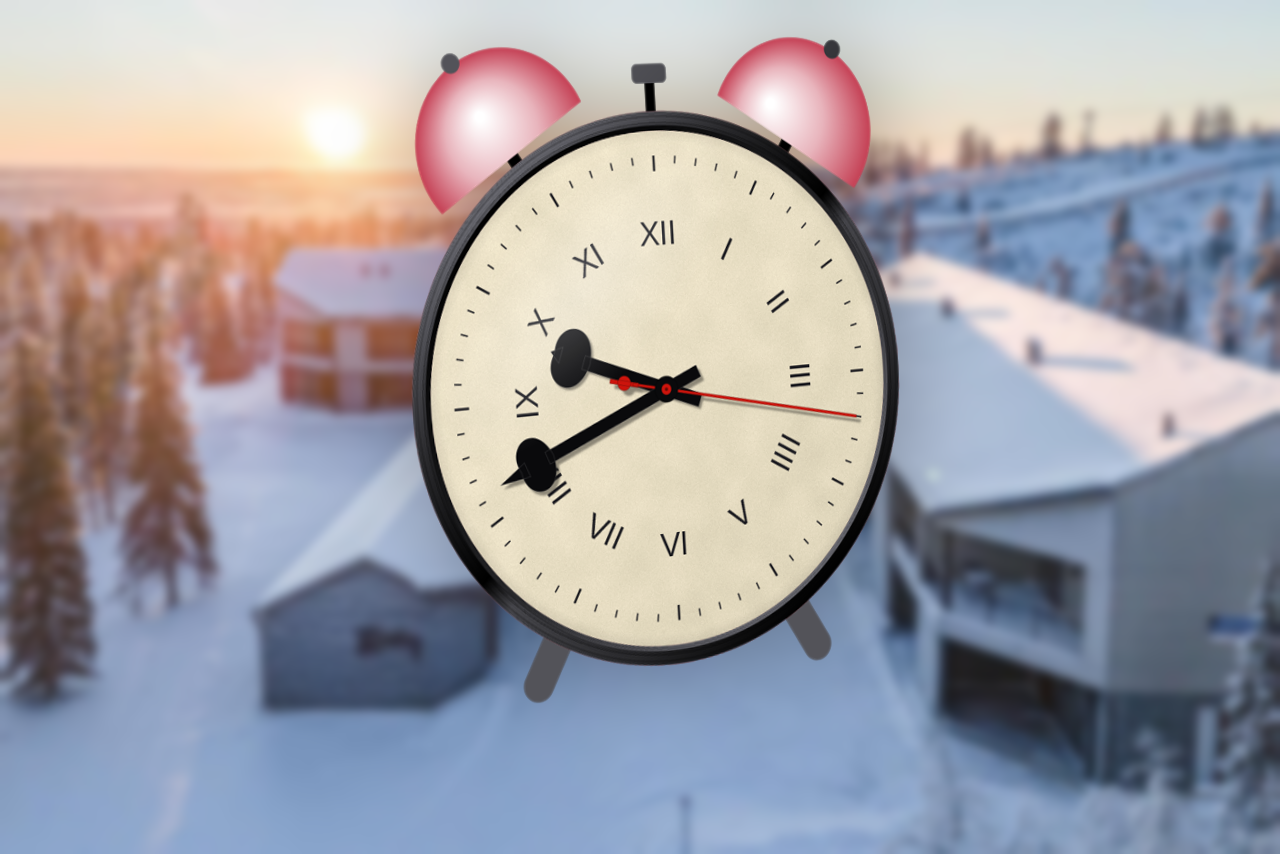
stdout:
9:41:17
